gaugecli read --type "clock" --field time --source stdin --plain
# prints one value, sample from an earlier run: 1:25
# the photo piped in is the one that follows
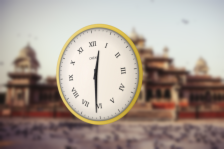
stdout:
12:31
